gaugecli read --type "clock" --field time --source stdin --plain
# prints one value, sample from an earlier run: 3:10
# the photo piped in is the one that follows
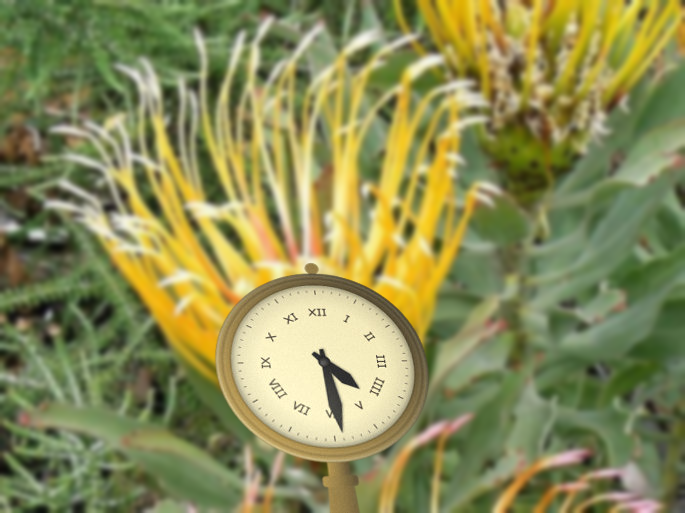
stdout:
4:29
